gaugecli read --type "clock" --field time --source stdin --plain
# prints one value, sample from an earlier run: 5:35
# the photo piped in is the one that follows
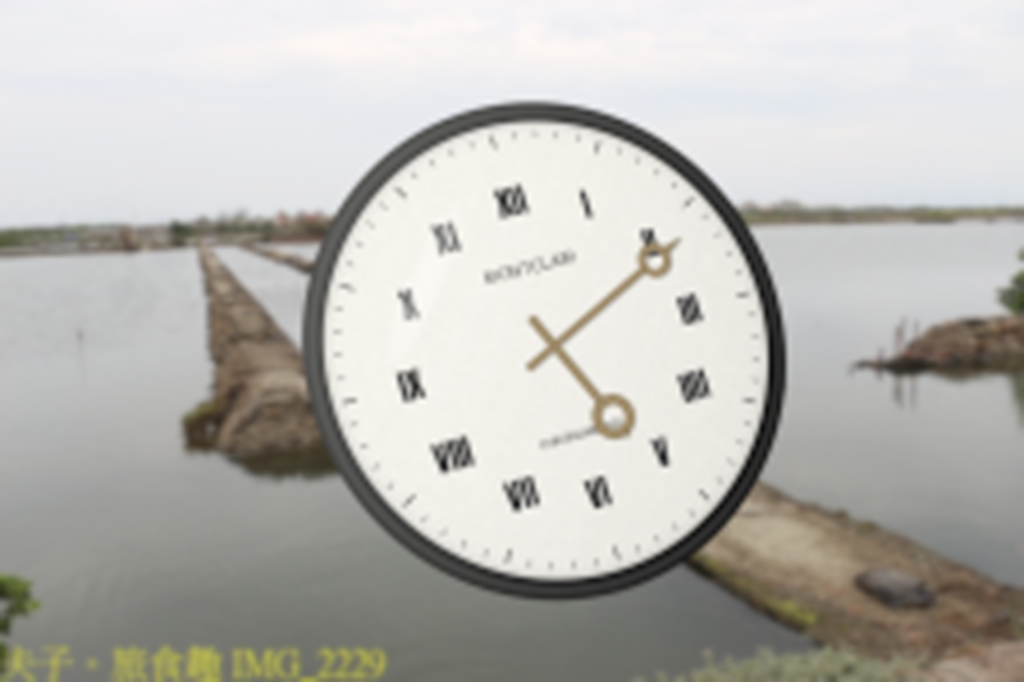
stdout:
5:11
